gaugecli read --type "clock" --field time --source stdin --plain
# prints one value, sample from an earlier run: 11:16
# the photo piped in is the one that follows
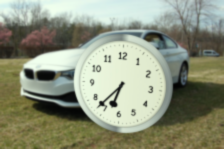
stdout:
6:37
